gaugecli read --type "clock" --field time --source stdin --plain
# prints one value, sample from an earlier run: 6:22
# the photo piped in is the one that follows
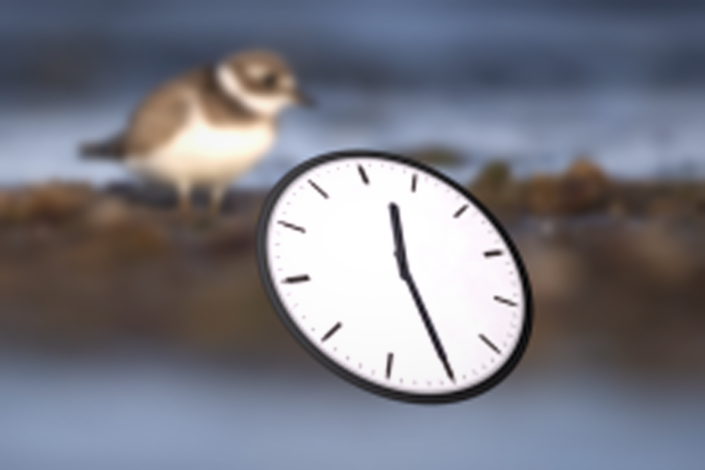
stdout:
12:30
